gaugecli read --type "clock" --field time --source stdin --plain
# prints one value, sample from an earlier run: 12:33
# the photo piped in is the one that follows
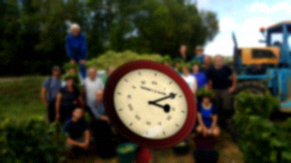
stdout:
3:09
